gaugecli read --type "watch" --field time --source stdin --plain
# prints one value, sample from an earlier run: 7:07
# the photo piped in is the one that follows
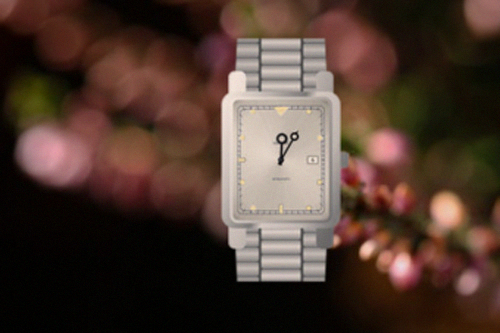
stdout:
12:05
